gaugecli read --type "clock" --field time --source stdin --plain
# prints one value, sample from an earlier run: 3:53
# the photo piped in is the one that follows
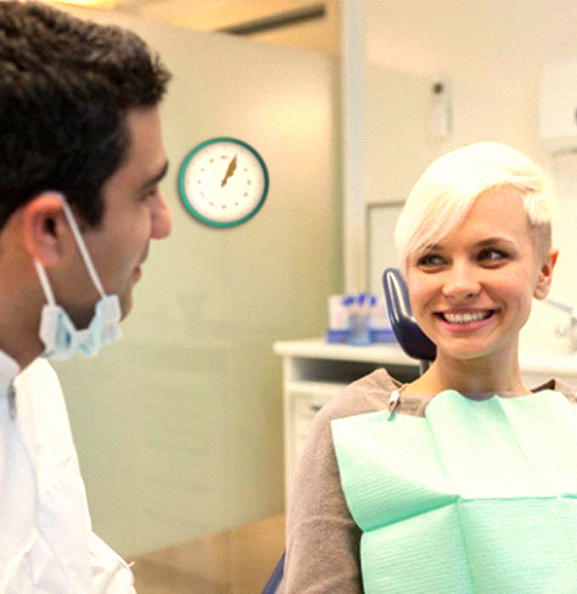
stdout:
1:04
